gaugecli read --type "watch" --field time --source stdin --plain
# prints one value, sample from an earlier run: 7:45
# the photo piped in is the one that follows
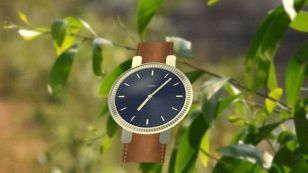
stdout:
7:07
